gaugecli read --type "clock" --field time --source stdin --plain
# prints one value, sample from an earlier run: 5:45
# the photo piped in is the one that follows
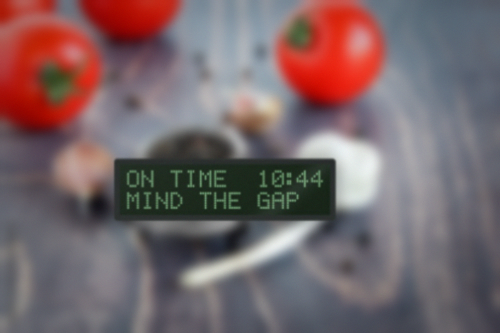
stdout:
10:44
